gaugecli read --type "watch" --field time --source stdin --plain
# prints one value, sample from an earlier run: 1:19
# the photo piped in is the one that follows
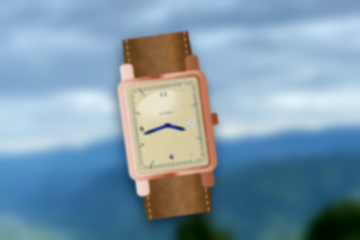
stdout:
3:43
